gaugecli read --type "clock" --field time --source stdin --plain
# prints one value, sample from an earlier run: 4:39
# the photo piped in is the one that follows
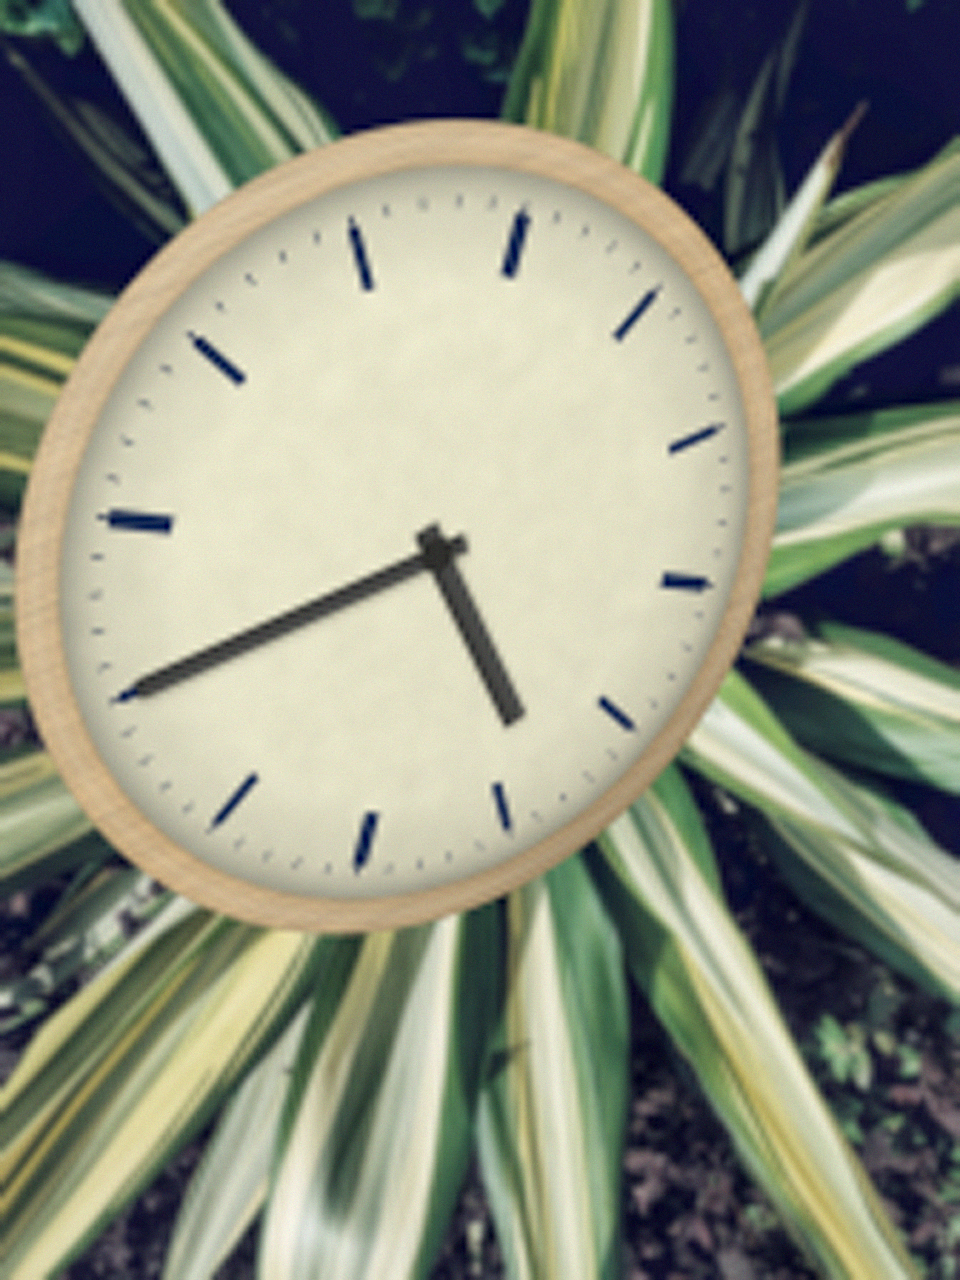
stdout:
4:40
